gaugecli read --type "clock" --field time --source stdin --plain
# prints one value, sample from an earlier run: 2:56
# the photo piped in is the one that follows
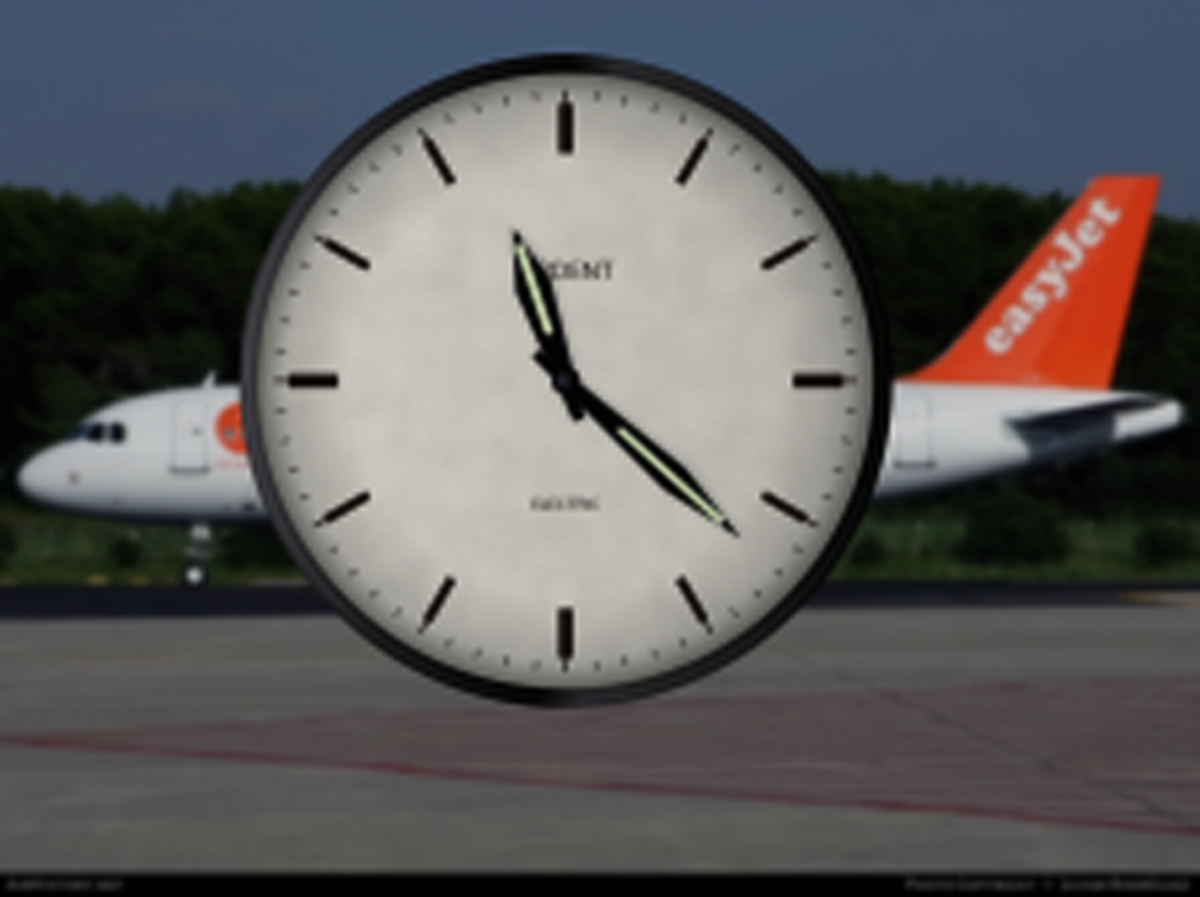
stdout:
11:22
